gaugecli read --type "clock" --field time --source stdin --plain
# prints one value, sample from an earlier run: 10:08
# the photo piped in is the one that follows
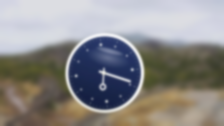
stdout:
6:19
